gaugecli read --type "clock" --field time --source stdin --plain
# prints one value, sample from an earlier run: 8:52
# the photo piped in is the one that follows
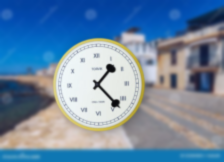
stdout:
1:23
